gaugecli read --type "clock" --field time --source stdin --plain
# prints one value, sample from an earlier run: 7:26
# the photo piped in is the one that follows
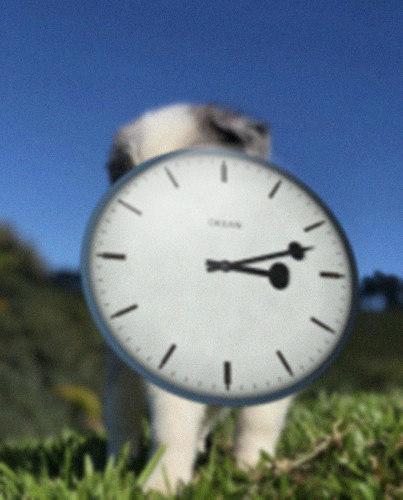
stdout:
3:12
